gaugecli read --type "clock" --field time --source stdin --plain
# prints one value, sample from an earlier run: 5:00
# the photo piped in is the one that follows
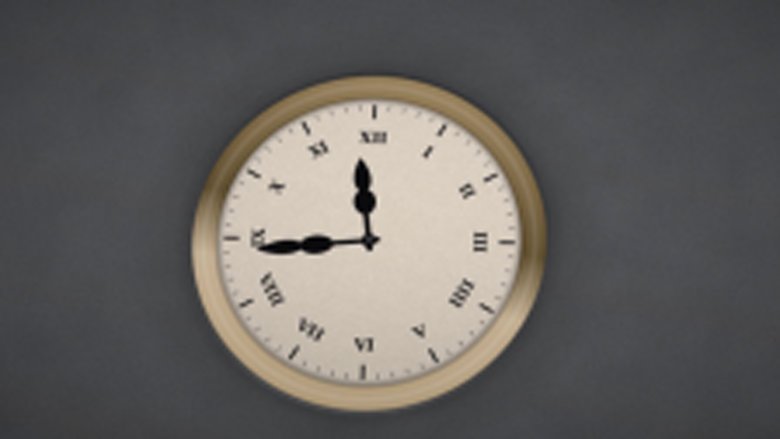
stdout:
11:44
